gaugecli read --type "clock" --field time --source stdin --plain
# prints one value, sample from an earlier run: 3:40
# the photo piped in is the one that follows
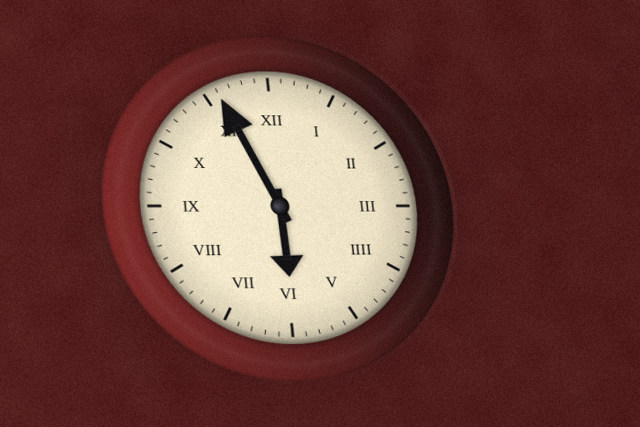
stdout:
5:56
